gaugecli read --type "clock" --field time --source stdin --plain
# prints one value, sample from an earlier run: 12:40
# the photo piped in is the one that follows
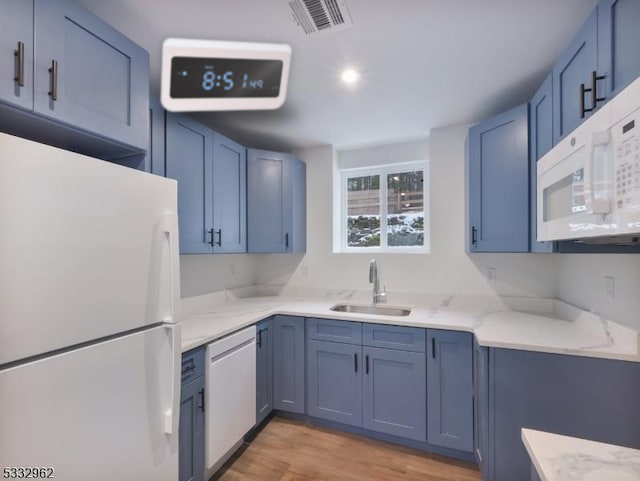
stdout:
8:51
